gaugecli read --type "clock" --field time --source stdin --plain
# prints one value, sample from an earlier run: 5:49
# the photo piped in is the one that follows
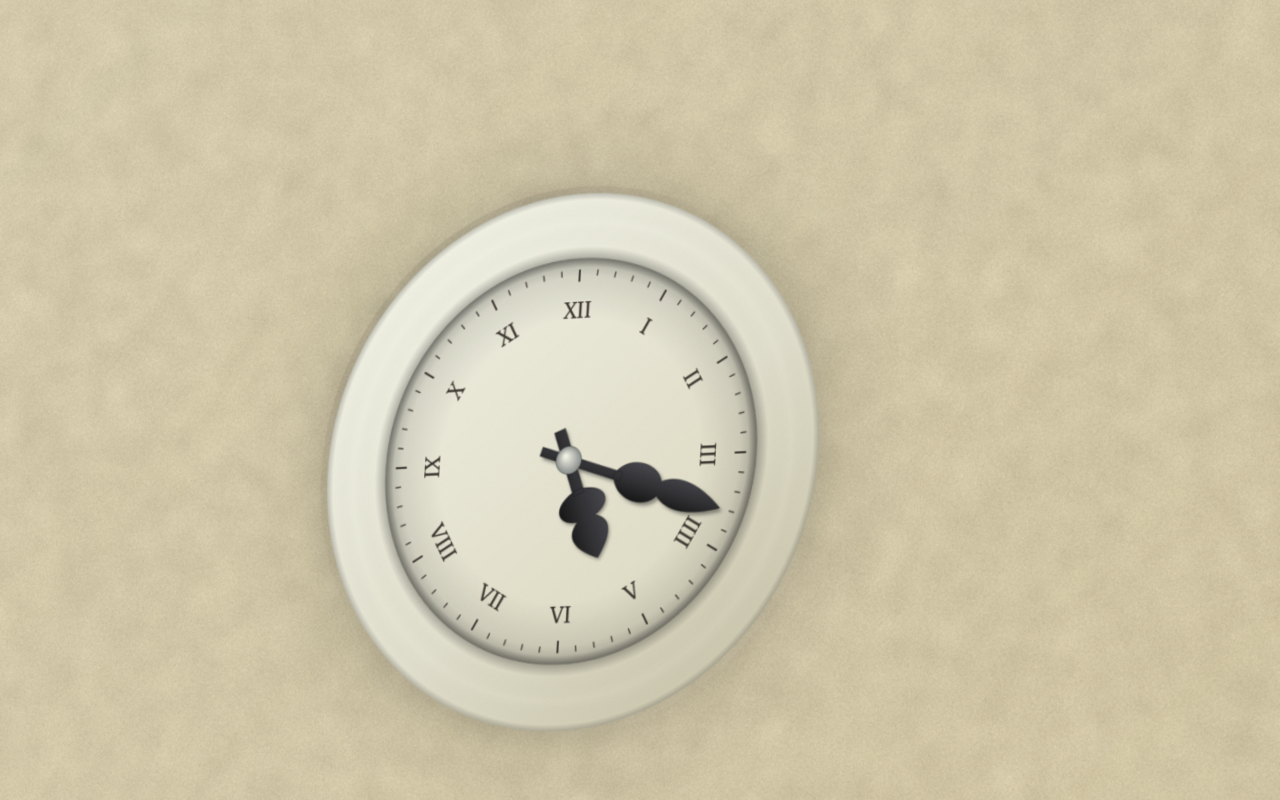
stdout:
5:18
